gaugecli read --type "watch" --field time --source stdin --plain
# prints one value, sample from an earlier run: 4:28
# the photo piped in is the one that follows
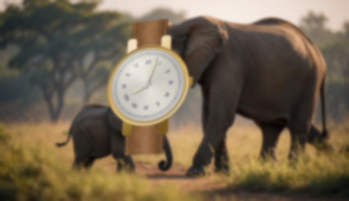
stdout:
8:03
